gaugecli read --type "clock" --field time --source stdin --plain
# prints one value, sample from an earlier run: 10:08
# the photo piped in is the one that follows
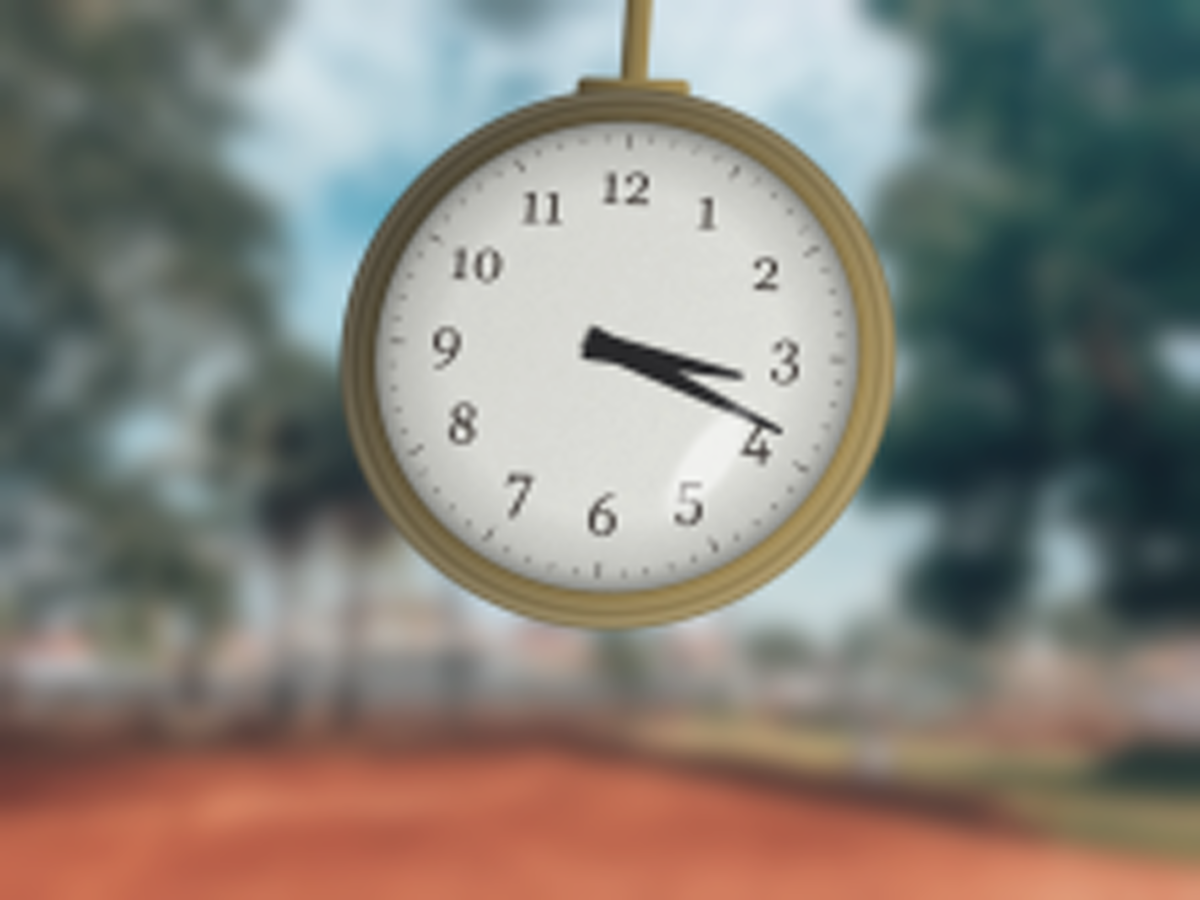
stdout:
3:19
